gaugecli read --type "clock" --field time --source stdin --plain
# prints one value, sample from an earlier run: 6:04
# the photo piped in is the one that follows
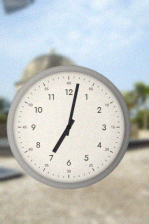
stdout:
7:02
